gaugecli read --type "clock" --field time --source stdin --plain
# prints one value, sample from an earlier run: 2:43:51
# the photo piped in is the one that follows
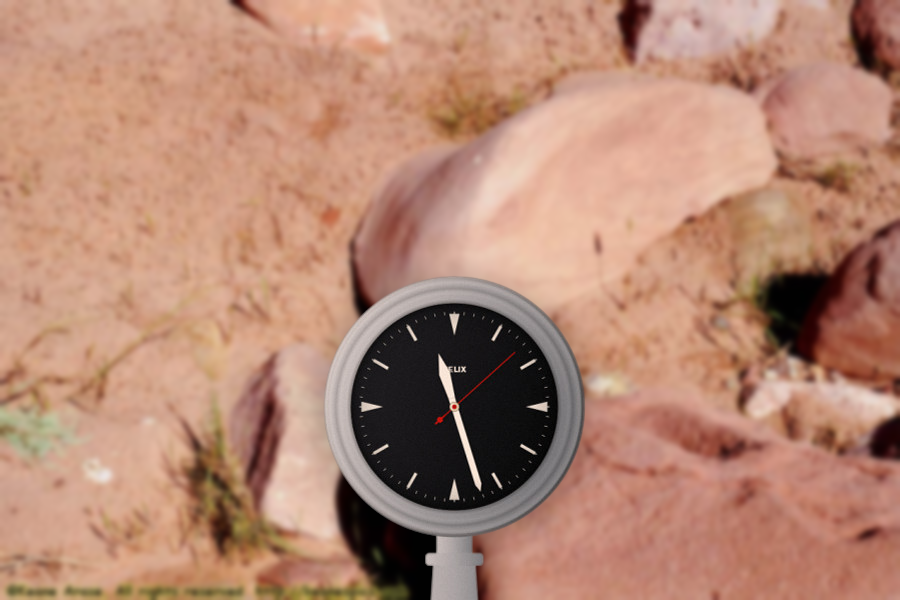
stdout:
11:27:08
